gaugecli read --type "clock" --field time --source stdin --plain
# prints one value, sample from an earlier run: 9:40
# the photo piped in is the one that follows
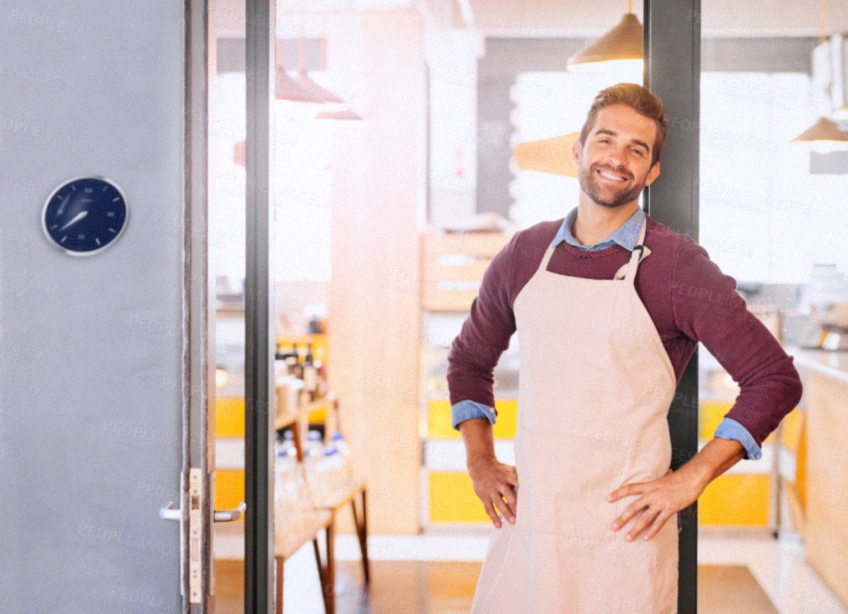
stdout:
7:38
